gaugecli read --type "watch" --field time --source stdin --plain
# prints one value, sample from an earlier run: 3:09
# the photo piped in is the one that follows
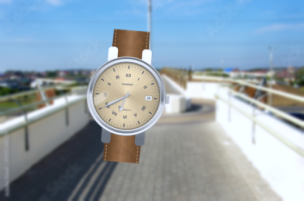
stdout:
6:40
